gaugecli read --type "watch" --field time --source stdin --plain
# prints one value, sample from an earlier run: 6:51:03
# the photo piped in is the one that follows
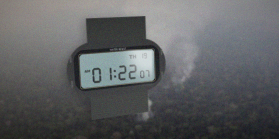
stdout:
1:22:07
